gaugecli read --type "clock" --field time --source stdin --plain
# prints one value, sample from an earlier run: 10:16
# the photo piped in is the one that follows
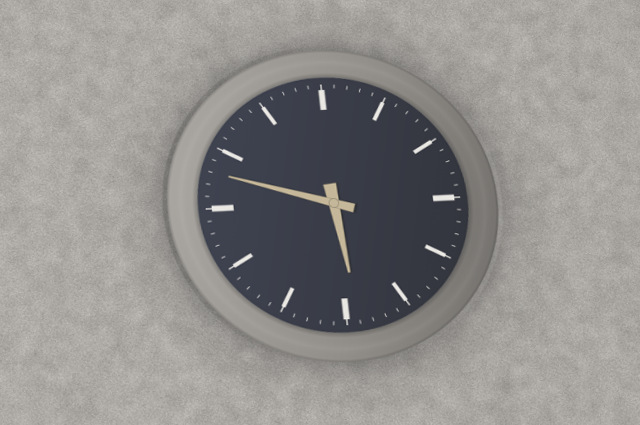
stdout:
5:48
